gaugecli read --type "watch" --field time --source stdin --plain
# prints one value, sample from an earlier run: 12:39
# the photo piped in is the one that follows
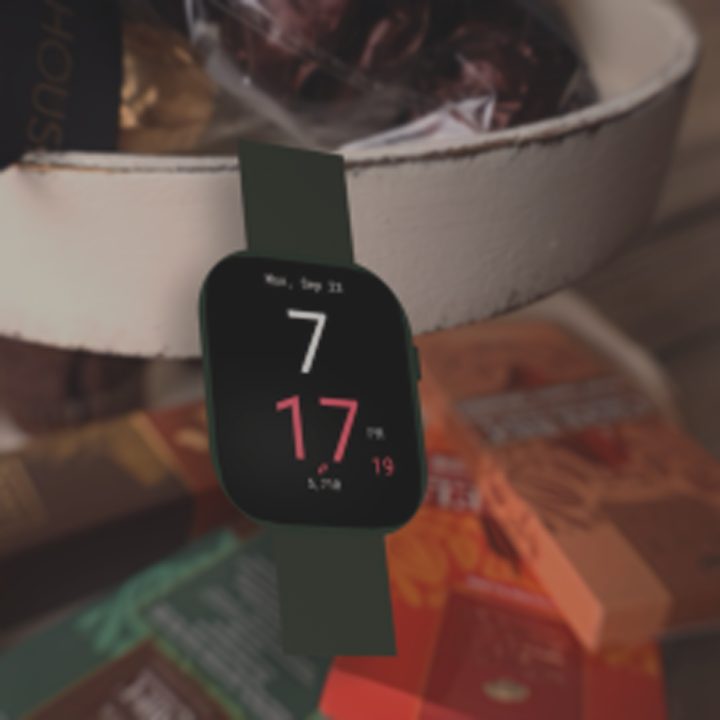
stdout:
7:17
